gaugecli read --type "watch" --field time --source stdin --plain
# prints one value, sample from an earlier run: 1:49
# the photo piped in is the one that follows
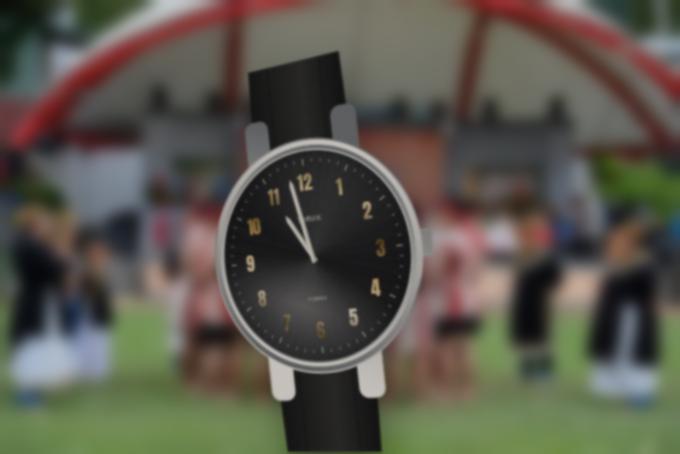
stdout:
10:58
